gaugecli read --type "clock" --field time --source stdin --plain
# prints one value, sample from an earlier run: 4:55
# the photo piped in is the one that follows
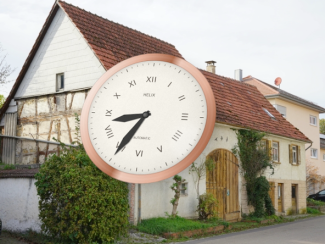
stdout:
8:35
